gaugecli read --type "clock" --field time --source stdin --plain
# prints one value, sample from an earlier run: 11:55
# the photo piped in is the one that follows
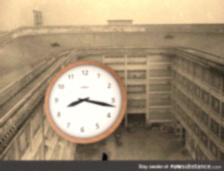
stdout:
8:17
